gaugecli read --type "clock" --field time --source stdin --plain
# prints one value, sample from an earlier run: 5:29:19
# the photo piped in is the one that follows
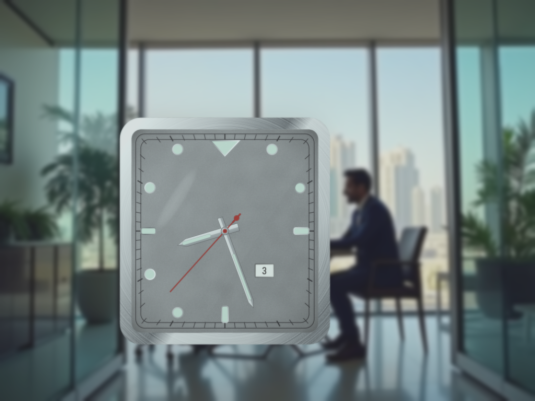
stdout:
8:26:37
